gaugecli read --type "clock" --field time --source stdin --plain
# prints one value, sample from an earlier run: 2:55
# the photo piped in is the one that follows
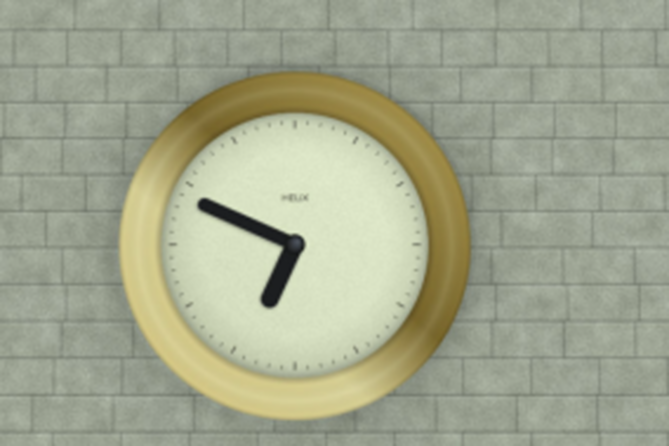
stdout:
6:49
